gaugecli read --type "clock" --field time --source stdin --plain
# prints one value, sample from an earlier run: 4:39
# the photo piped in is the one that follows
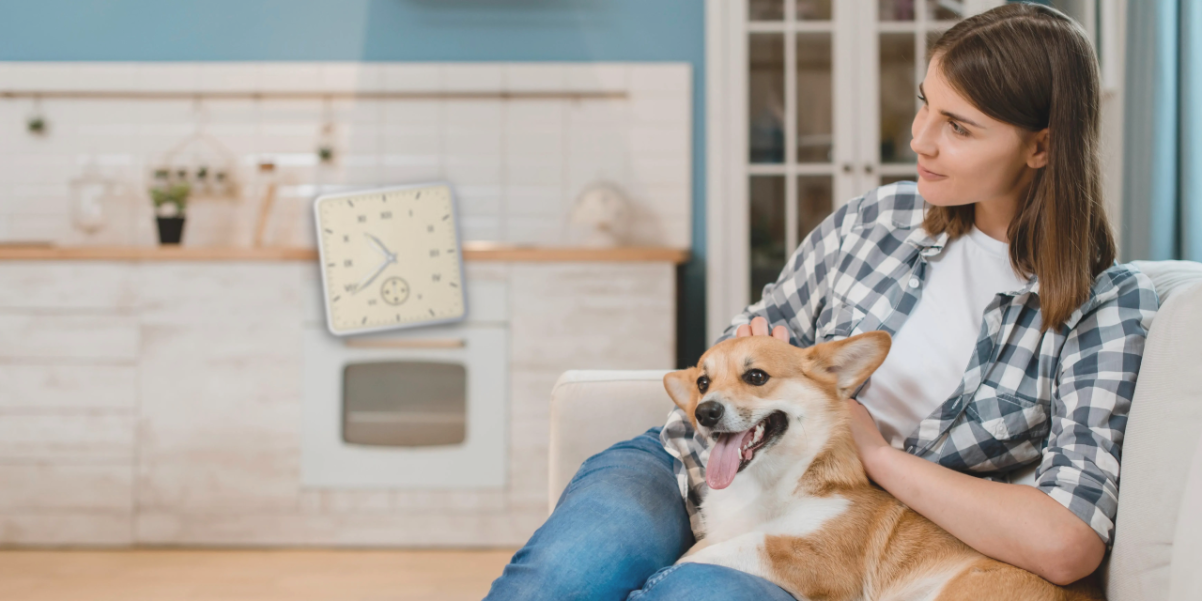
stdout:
10:39
